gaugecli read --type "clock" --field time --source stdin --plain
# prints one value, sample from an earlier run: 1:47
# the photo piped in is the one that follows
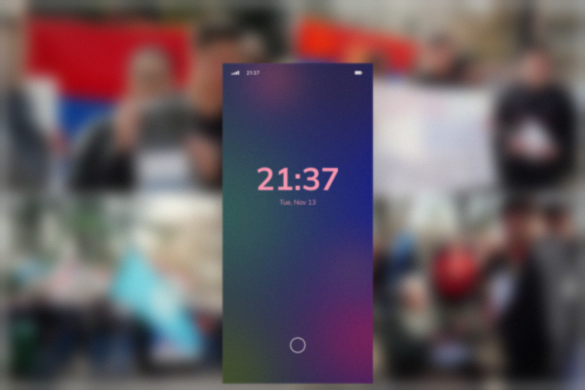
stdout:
21:37
